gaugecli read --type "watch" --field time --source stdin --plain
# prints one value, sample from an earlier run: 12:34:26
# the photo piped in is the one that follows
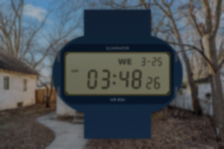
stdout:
3:48:26
